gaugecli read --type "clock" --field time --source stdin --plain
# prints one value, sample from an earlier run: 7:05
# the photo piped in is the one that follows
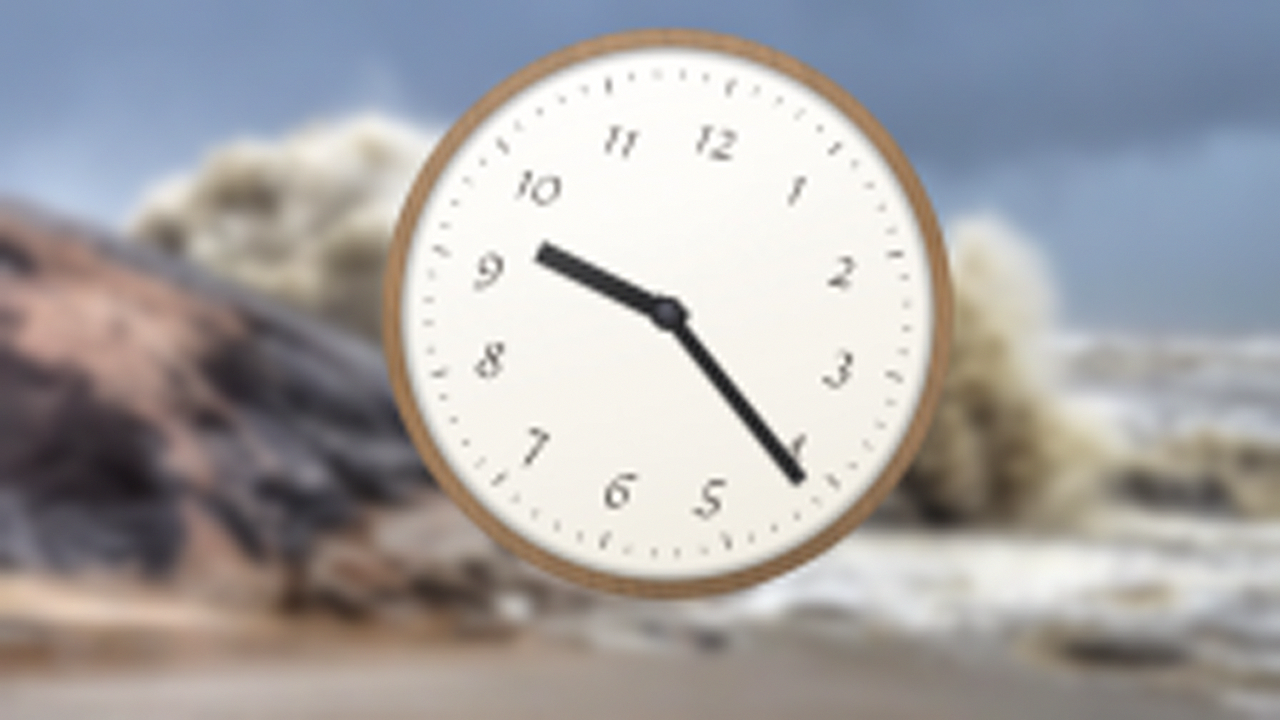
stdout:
9:21
